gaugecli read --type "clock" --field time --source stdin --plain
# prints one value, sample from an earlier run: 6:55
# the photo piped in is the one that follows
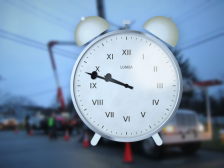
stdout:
9:48
